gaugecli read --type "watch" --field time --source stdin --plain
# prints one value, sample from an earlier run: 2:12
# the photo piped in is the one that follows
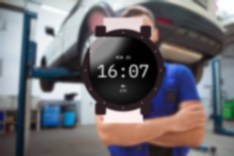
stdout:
16:07
